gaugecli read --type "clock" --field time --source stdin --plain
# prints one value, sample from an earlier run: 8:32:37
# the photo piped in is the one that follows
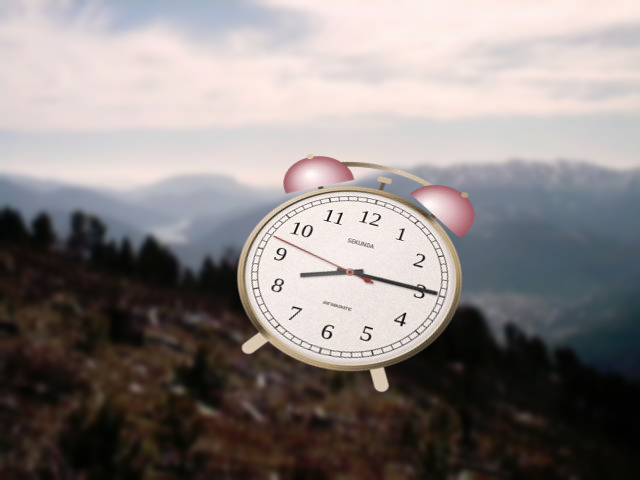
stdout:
8:14:47
